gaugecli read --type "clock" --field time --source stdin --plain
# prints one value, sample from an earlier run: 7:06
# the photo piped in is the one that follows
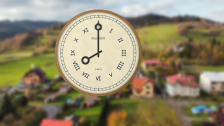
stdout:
8:00
